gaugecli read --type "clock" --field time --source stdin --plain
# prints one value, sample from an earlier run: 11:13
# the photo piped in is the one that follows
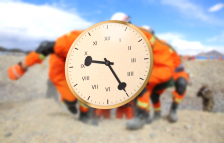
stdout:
9:25
